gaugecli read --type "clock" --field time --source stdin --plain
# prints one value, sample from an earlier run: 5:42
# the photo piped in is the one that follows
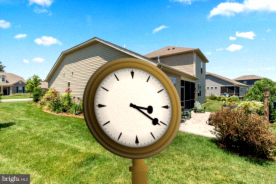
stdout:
3:21
